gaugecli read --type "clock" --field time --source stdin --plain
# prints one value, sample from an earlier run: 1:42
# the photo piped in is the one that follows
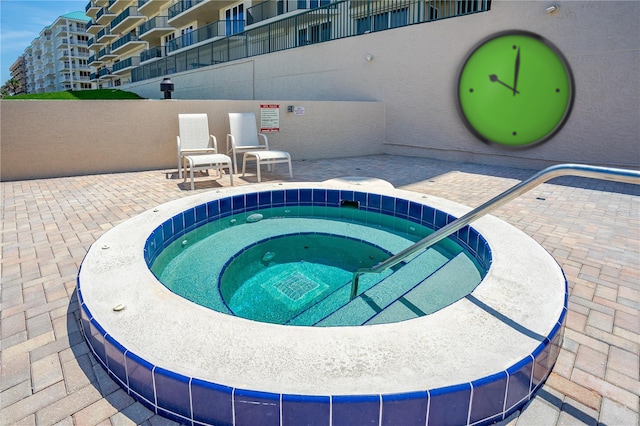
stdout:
10:01
